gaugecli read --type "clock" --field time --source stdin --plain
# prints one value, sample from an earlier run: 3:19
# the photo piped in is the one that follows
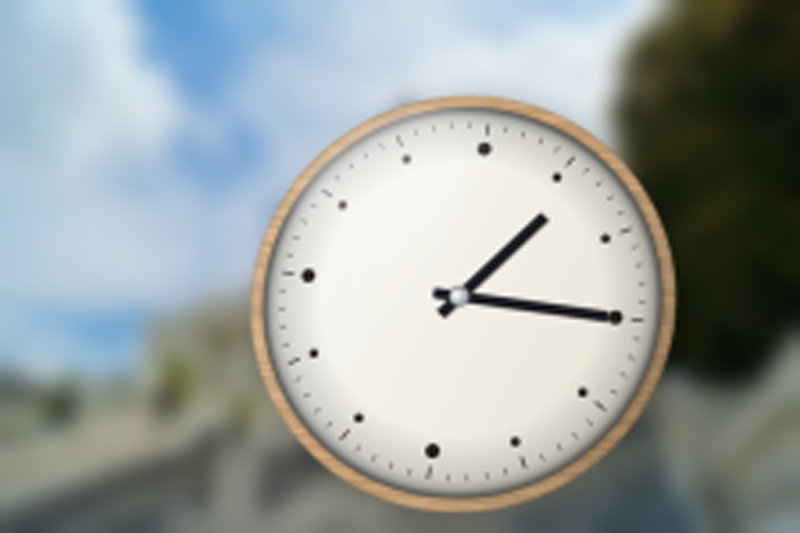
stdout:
1:15
